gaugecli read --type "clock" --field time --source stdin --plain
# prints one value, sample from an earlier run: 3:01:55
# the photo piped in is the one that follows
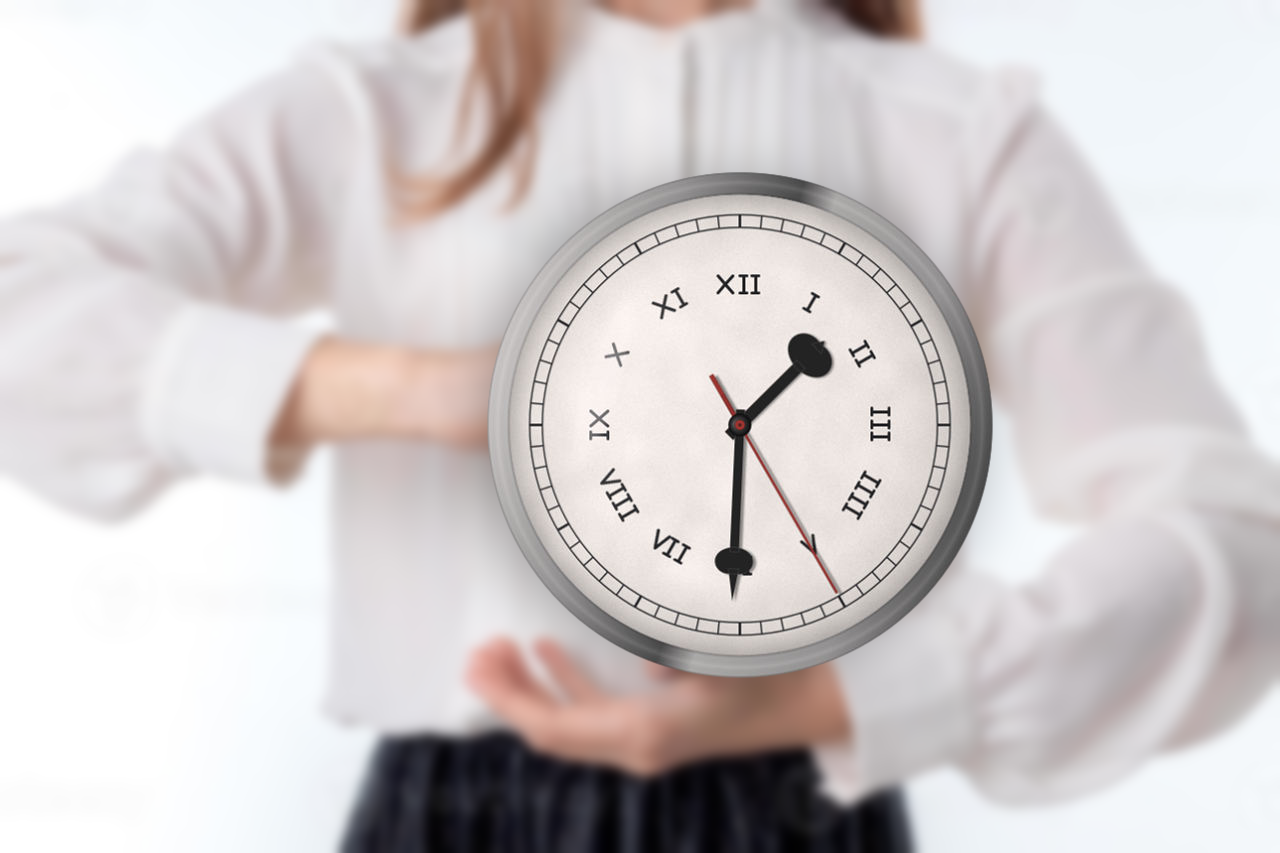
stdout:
1:30:25
